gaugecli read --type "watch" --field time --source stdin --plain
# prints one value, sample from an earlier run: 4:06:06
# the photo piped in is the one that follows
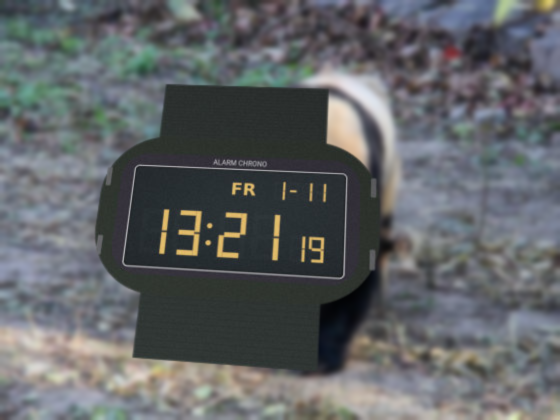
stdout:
13:21:19
